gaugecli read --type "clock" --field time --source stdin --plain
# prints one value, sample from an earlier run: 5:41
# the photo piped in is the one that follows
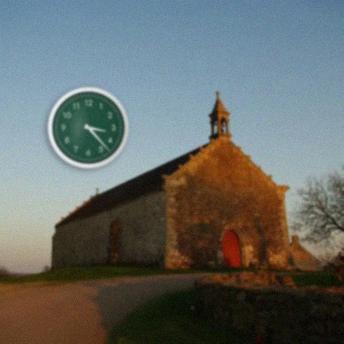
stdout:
3:23
